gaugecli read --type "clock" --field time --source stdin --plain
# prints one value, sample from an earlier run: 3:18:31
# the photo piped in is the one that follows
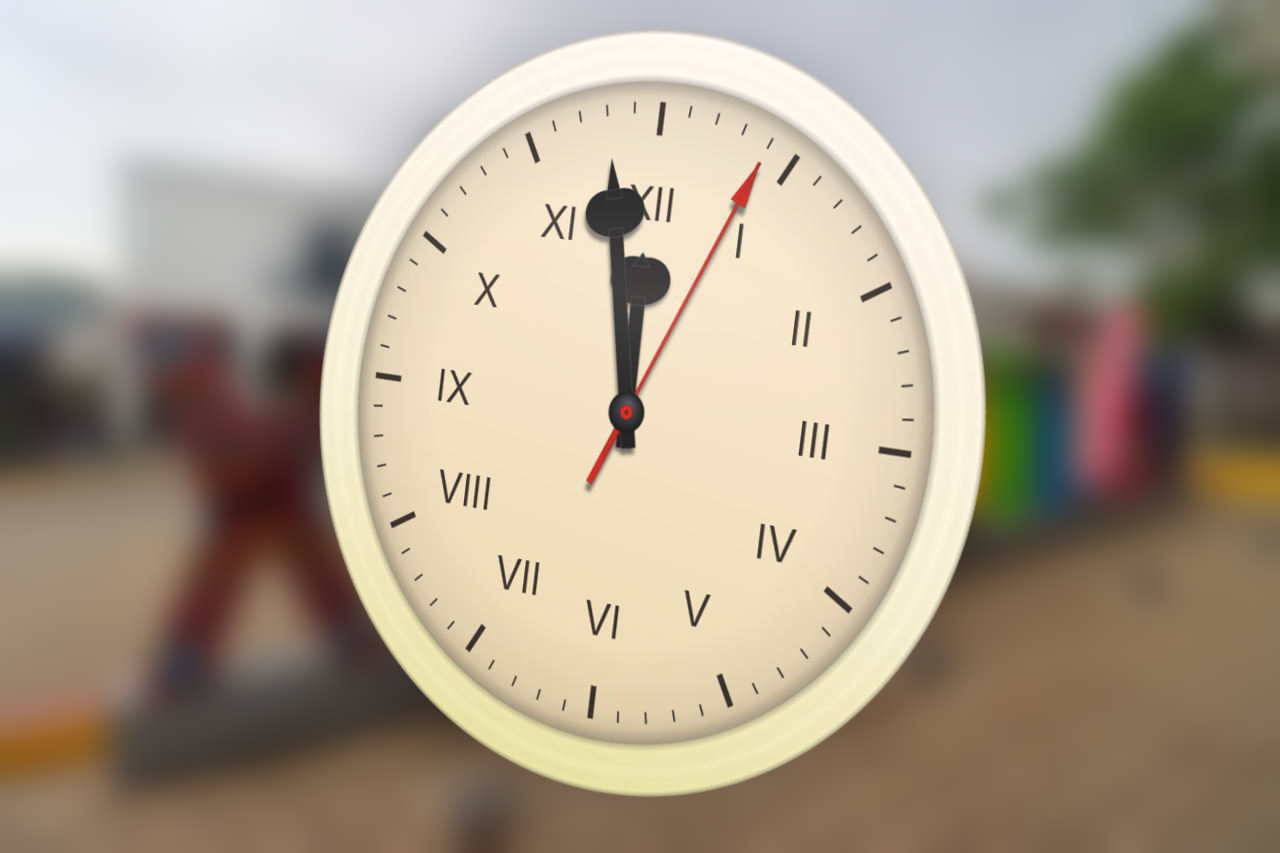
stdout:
11:58:04
